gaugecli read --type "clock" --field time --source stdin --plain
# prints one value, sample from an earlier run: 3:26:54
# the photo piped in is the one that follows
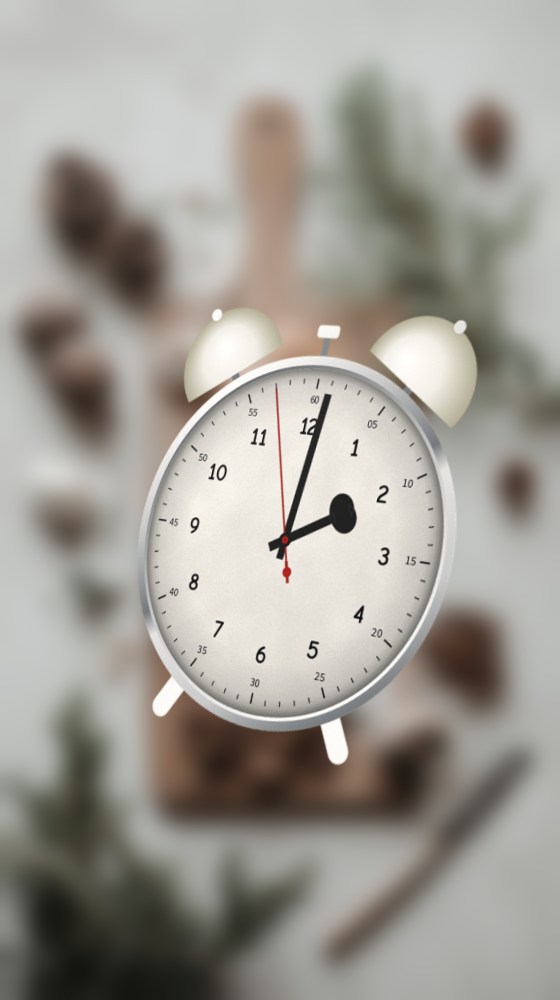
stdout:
2:00:57
